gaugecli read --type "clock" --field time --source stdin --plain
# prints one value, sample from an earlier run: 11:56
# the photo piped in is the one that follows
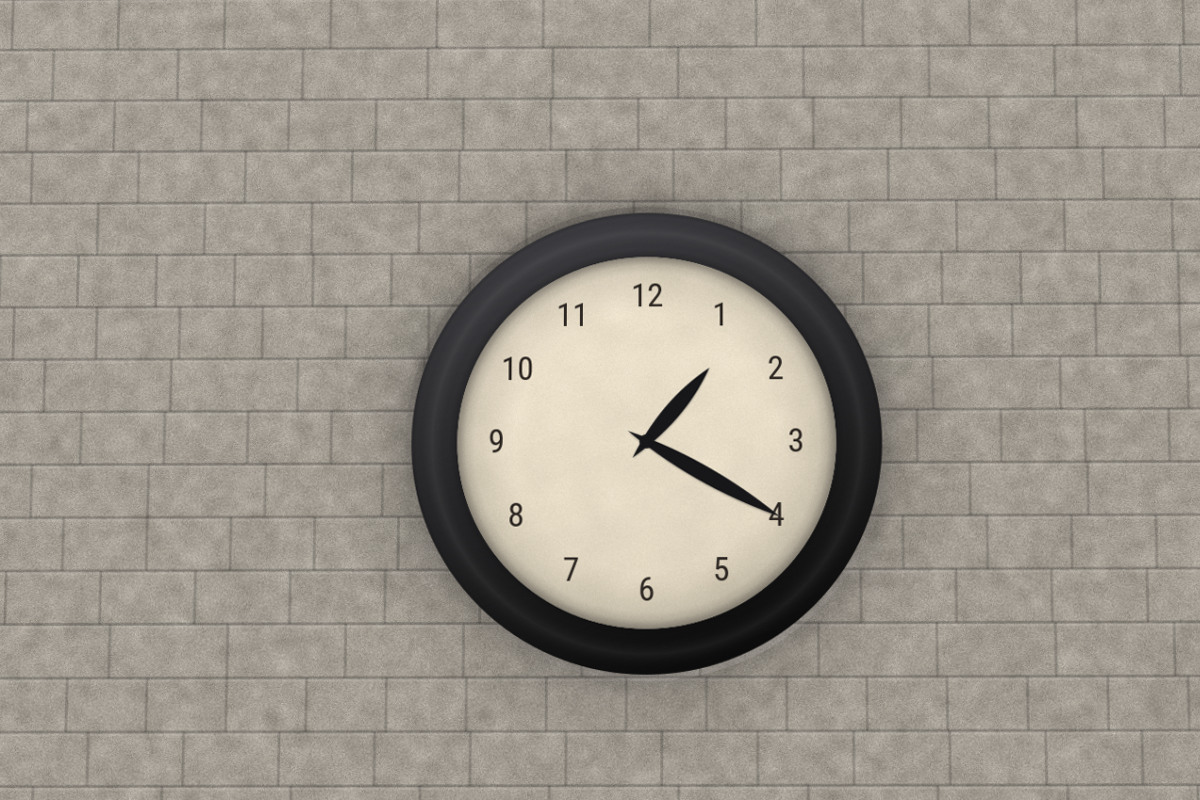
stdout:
1:20
